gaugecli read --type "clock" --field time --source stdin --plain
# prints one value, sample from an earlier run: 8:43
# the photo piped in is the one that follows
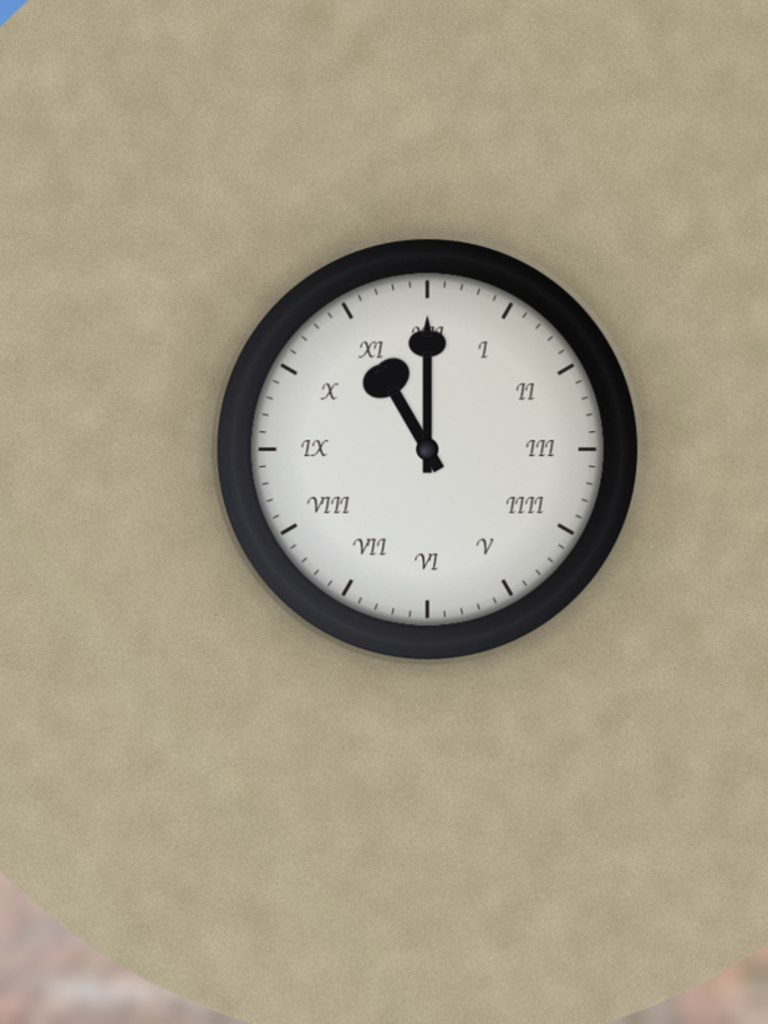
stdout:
11:00
